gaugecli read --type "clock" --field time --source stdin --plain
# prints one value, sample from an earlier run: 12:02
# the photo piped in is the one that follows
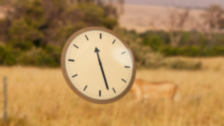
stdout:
11:27
